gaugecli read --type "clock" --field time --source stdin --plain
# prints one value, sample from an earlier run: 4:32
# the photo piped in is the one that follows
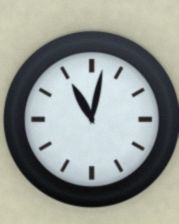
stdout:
11:02
